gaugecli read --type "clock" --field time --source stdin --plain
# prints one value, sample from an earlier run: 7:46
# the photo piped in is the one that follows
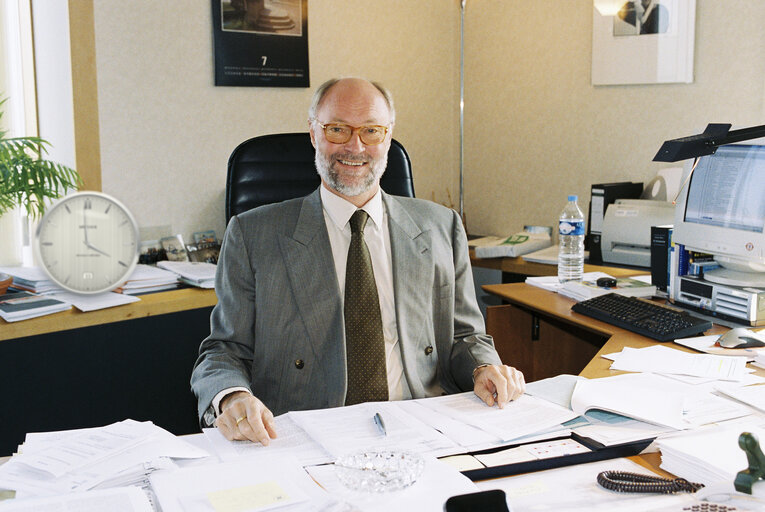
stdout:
3:59
